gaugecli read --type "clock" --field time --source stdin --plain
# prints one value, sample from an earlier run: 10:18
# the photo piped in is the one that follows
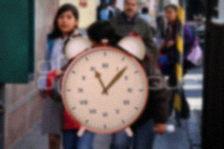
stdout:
11:07
